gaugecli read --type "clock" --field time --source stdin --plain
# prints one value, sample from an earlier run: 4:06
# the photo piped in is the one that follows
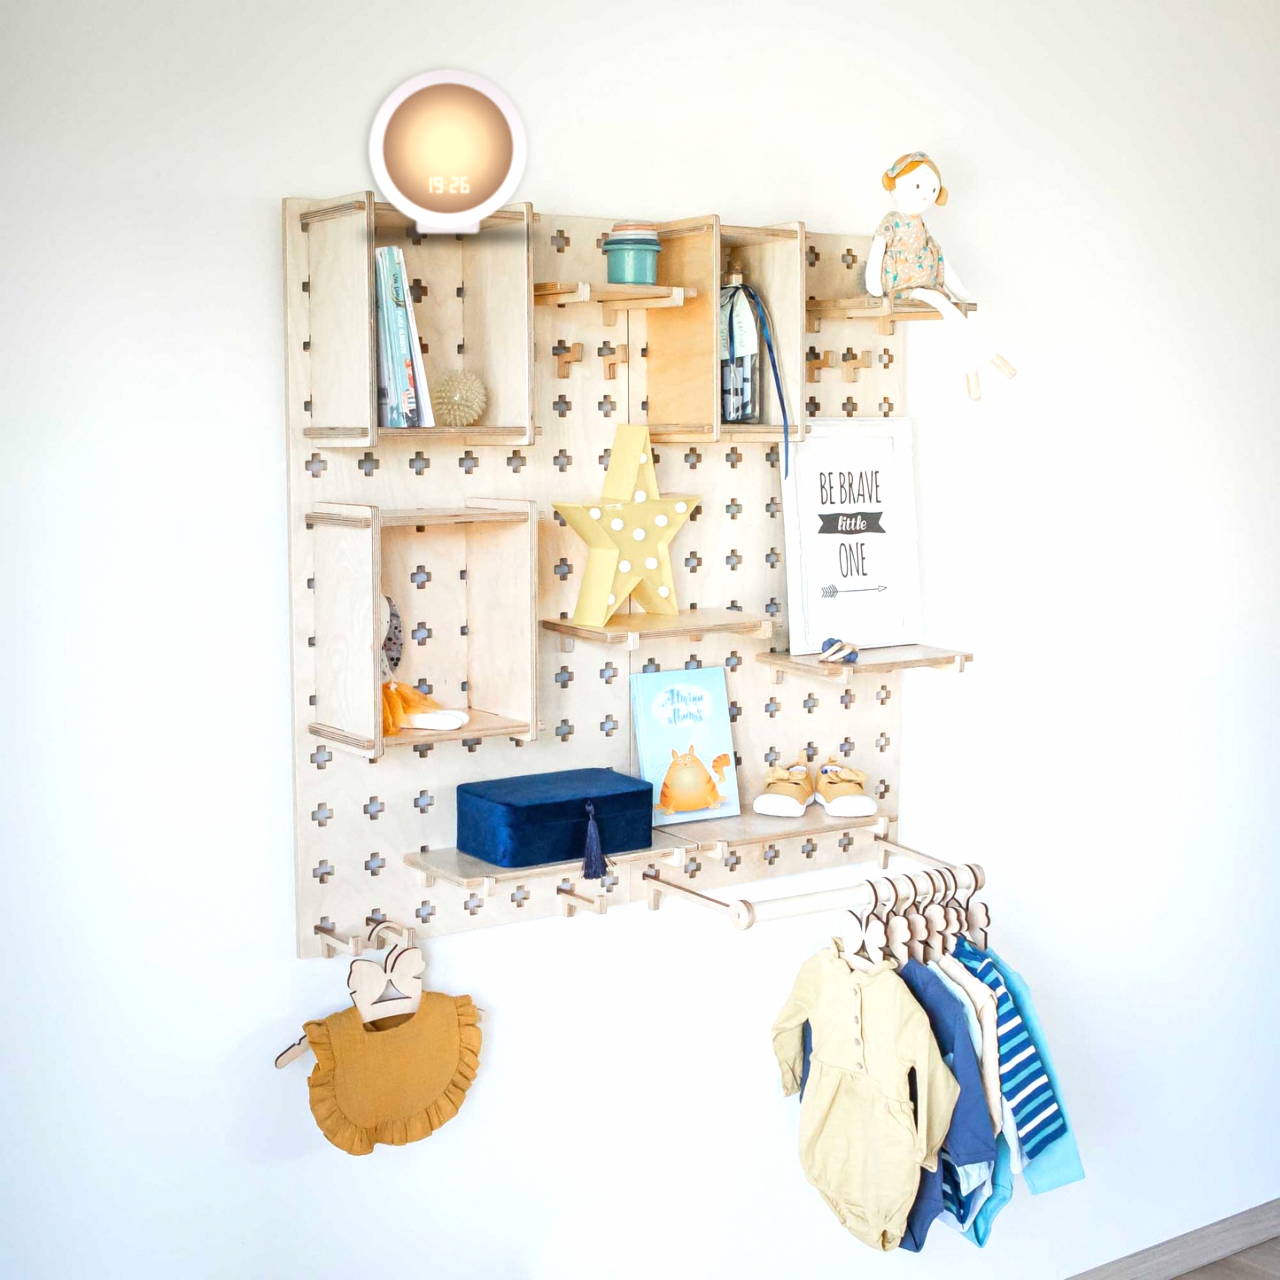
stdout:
19:26
